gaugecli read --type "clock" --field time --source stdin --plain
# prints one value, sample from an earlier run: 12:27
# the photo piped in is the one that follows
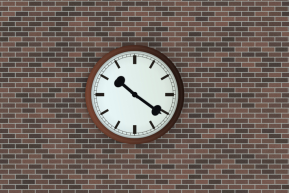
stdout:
10:21
